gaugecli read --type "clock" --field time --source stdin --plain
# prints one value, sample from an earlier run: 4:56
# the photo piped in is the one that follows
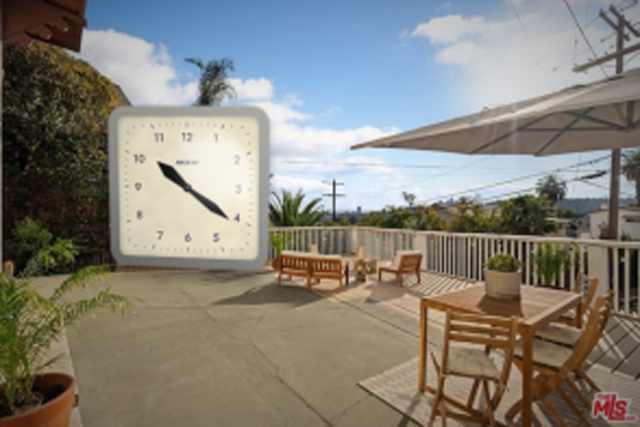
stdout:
10:21
